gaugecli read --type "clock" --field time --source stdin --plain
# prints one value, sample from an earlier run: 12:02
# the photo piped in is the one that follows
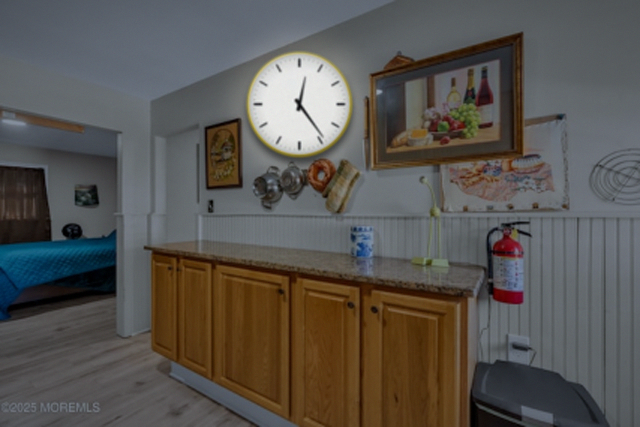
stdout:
12:24
